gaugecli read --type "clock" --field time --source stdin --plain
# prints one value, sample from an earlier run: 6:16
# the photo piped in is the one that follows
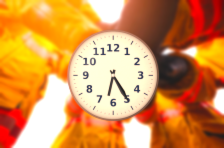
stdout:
6:25
